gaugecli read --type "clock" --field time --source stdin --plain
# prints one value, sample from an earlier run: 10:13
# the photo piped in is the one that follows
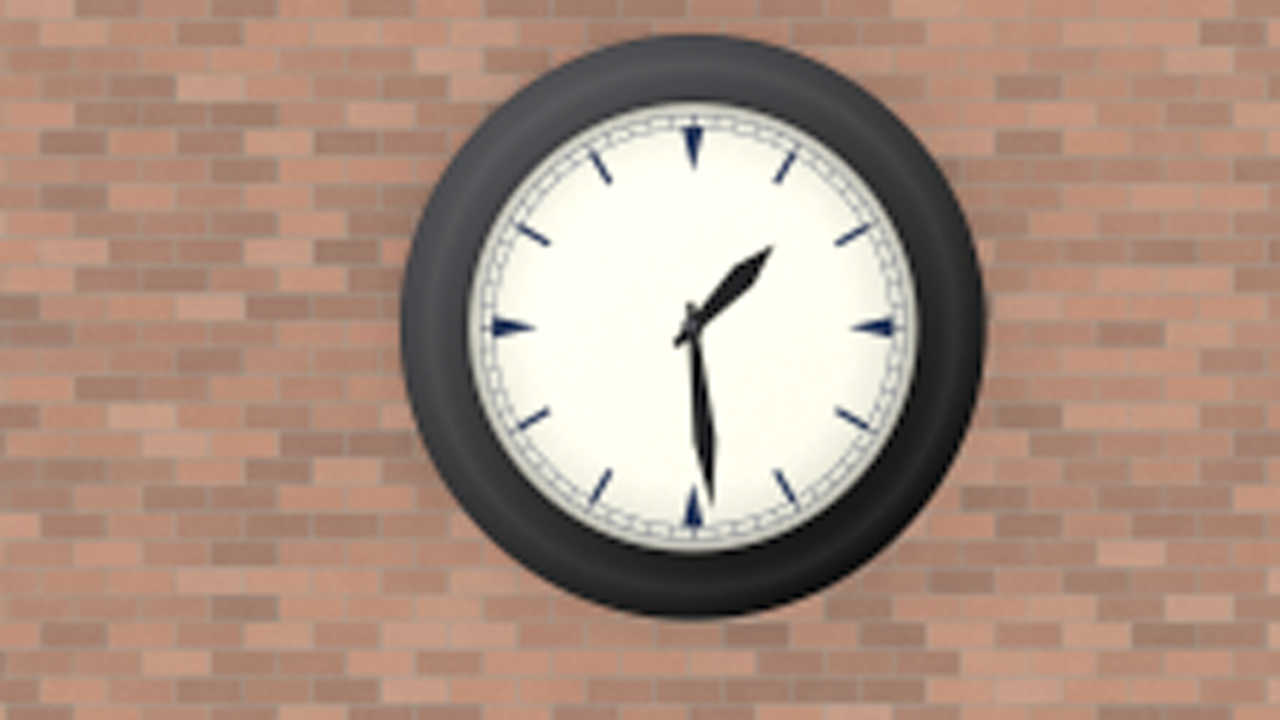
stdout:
1:29
